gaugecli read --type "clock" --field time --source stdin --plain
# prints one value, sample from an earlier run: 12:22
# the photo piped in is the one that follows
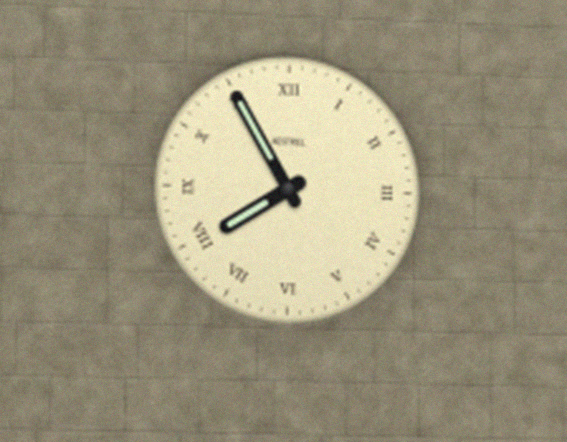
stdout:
7:55
